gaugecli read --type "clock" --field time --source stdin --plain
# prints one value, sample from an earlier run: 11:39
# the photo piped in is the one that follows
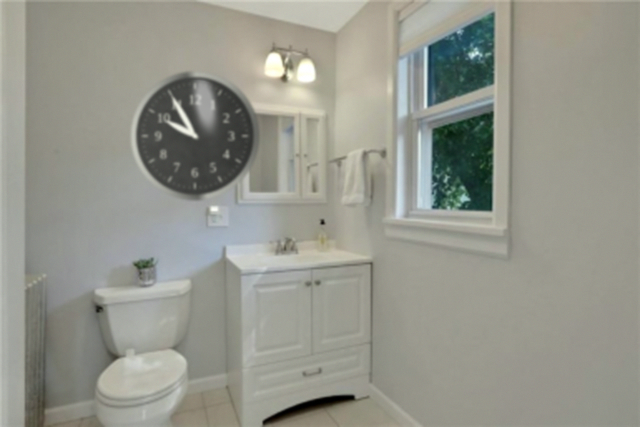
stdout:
9:55
